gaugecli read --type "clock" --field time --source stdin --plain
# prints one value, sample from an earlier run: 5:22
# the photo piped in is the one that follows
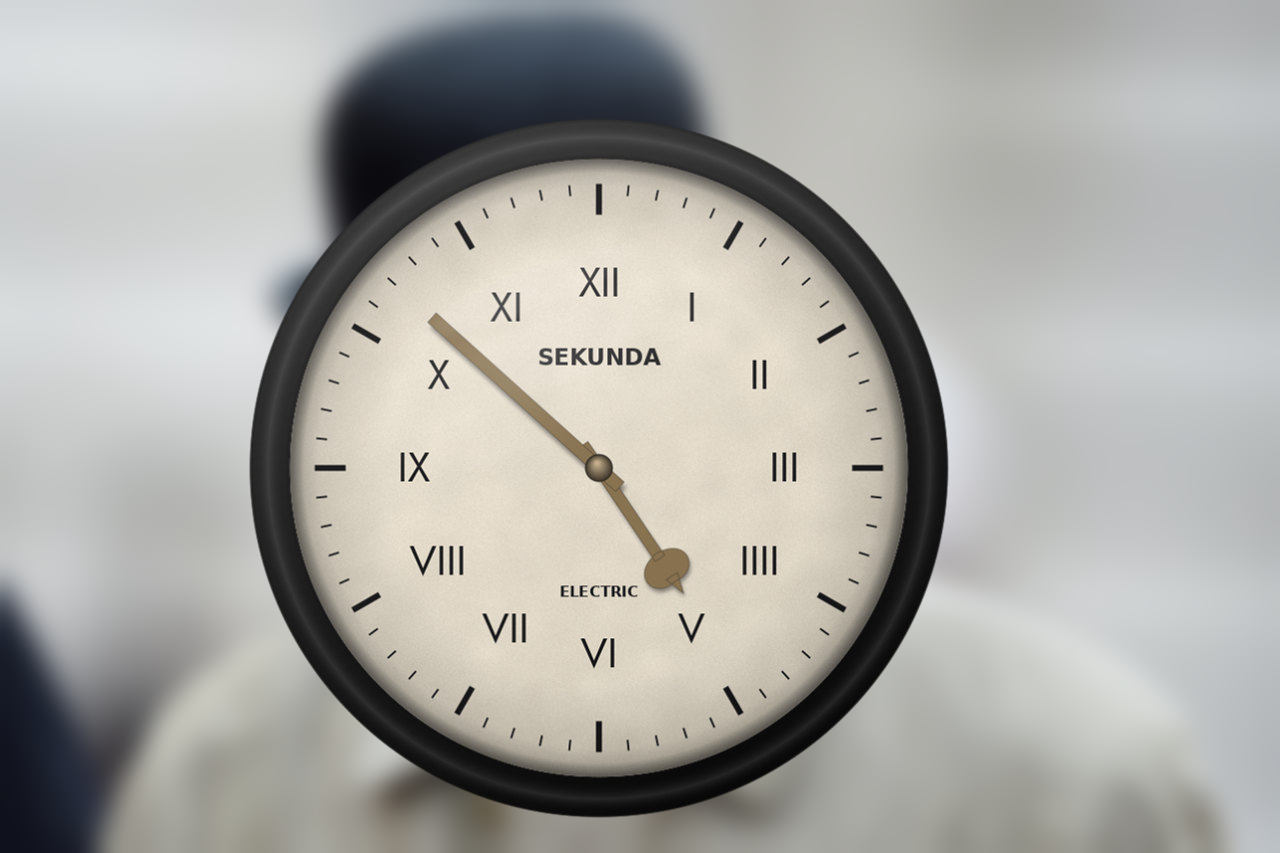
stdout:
4:52
